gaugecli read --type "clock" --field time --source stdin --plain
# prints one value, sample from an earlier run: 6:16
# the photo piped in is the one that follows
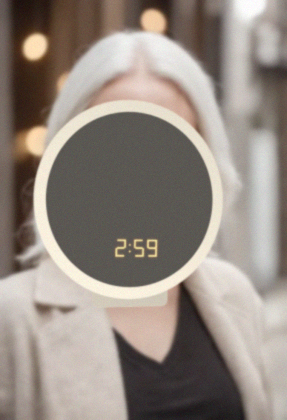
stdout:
2:59
